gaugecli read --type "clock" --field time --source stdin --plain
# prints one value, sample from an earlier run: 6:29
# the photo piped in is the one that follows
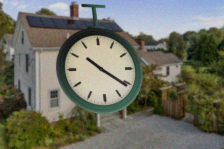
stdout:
10:21
